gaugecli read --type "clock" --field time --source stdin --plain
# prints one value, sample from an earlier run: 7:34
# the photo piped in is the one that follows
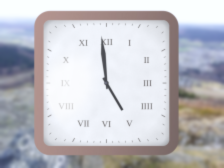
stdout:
4:59
